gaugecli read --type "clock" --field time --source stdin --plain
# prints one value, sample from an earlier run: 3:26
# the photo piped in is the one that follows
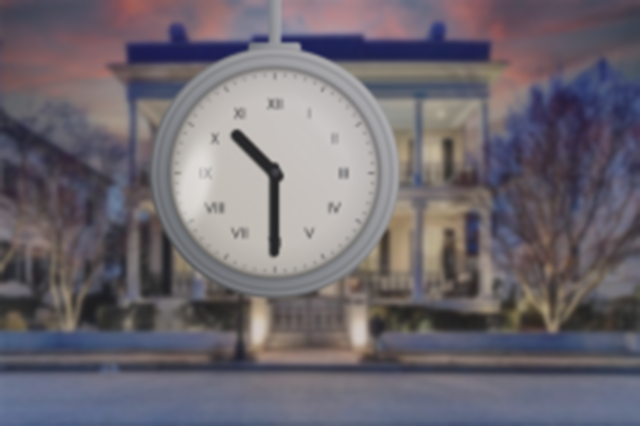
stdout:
10:30
